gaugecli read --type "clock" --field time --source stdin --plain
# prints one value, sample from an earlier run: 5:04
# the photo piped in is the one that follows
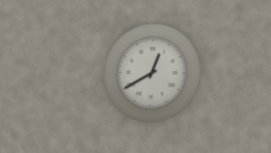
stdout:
12:40
